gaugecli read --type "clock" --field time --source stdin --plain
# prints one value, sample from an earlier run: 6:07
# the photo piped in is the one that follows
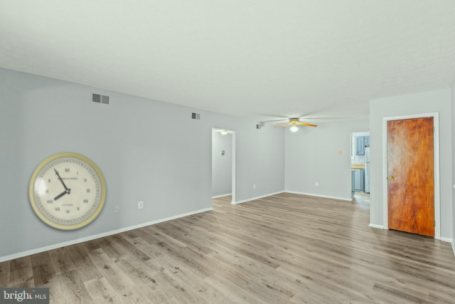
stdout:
7:55
